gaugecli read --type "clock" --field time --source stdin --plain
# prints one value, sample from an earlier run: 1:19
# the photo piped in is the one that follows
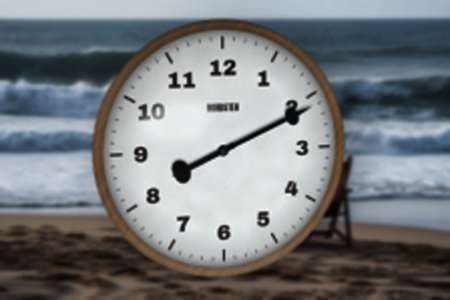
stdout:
8:11
